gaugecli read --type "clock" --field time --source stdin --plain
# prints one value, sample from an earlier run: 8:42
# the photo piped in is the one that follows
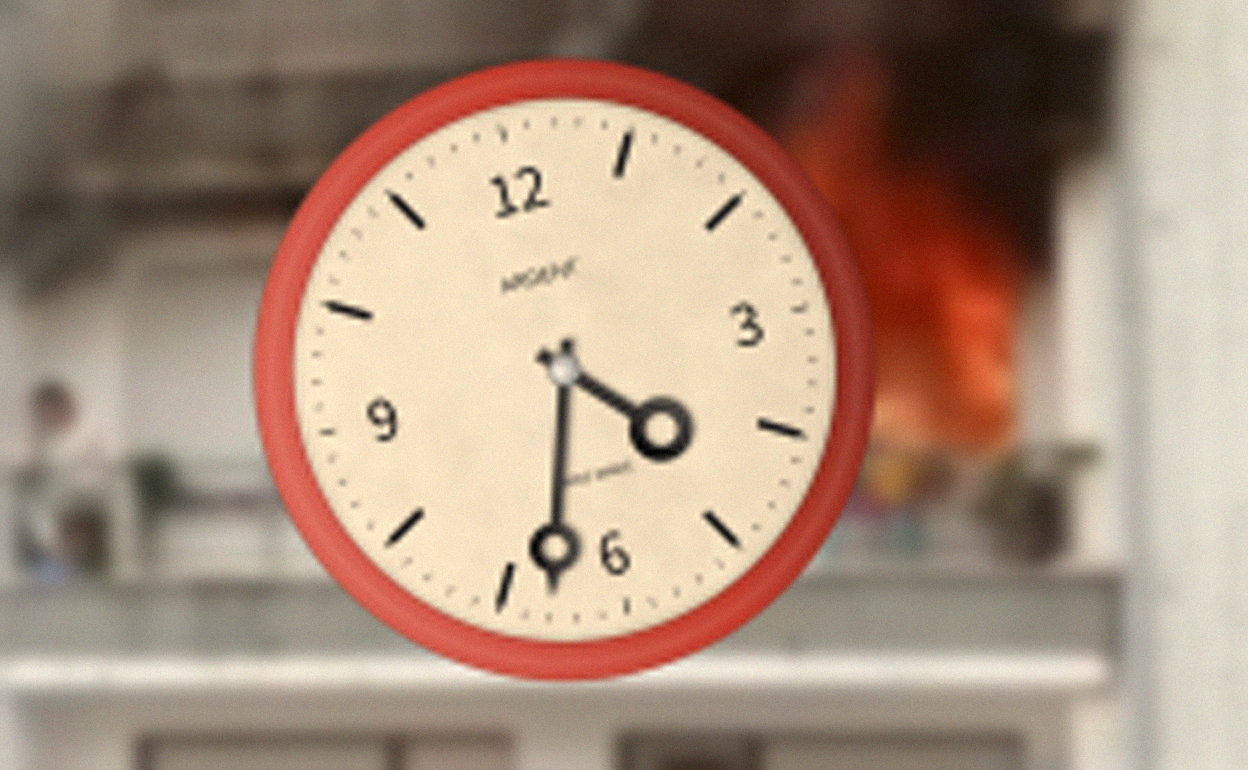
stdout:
4:33
